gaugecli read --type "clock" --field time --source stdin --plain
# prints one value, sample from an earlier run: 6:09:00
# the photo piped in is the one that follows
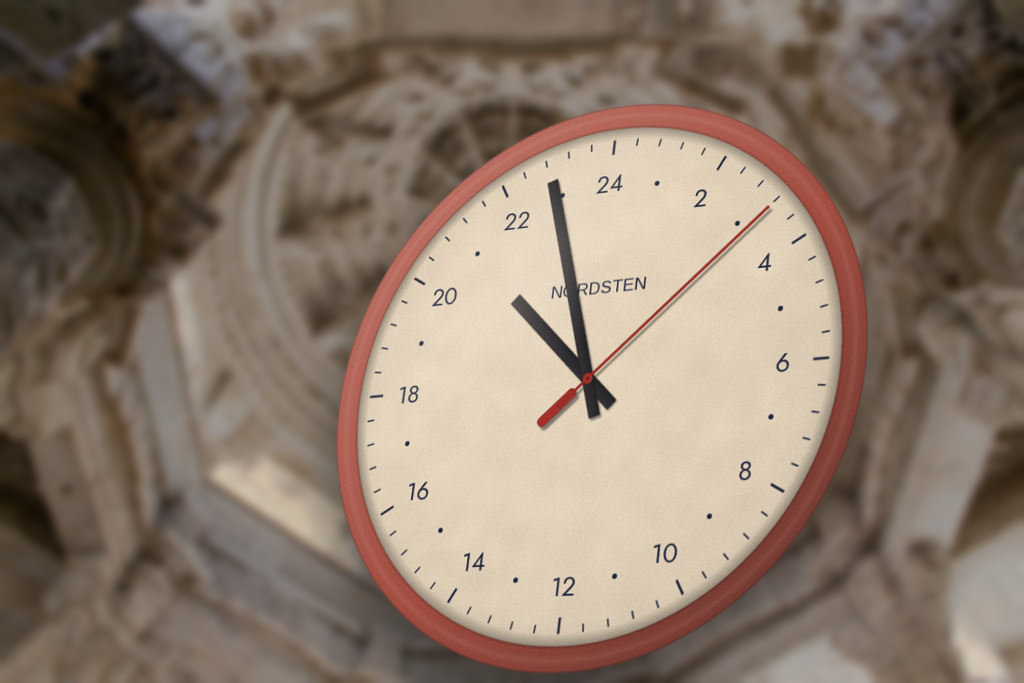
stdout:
20:57:08
